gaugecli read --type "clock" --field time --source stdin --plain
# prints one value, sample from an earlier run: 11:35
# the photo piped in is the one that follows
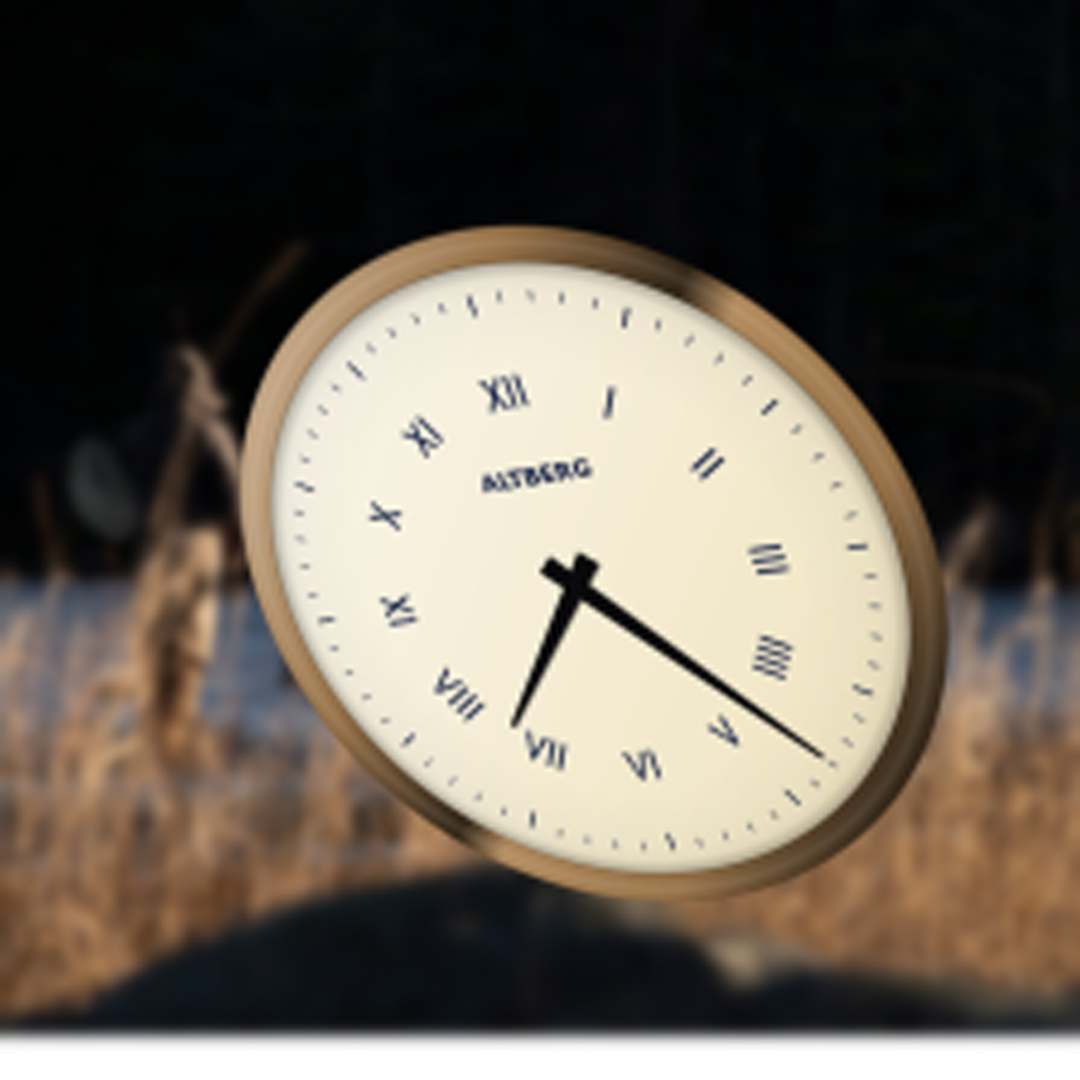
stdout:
7:23
